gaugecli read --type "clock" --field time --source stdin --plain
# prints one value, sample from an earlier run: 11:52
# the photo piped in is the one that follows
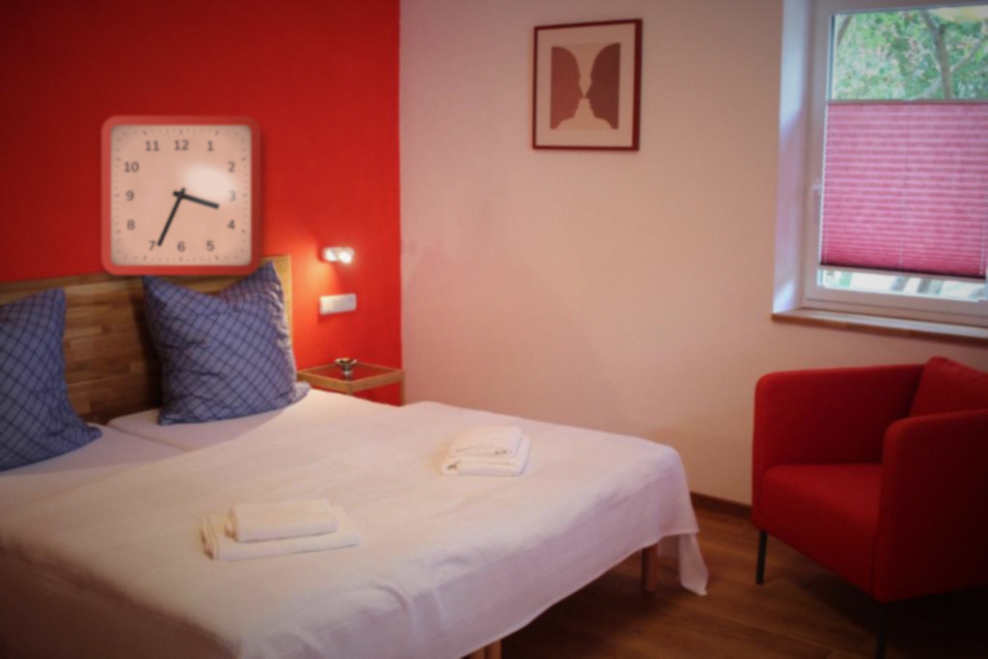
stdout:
3:34
